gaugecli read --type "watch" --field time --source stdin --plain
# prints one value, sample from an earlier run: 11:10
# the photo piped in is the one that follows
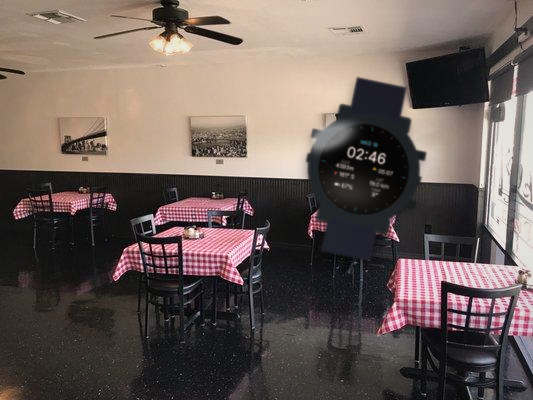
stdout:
2:46
